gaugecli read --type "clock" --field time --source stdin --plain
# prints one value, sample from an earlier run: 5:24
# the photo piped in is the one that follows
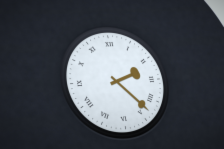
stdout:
2:23
